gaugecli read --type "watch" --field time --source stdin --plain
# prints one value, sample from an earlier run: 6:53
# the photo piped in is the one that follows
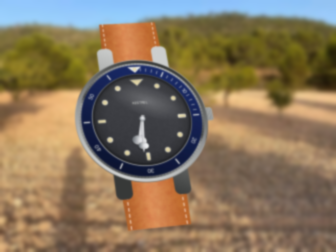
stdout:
6:31
